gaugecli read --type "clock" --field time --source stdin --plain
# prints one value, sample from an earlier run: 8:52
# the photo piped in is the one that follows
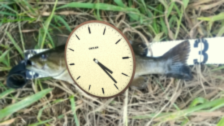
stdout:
4:24
